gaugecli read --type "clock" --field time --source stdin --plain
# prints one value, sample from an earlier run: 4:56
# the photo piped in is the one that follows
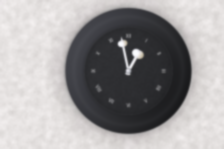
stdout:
12:58
